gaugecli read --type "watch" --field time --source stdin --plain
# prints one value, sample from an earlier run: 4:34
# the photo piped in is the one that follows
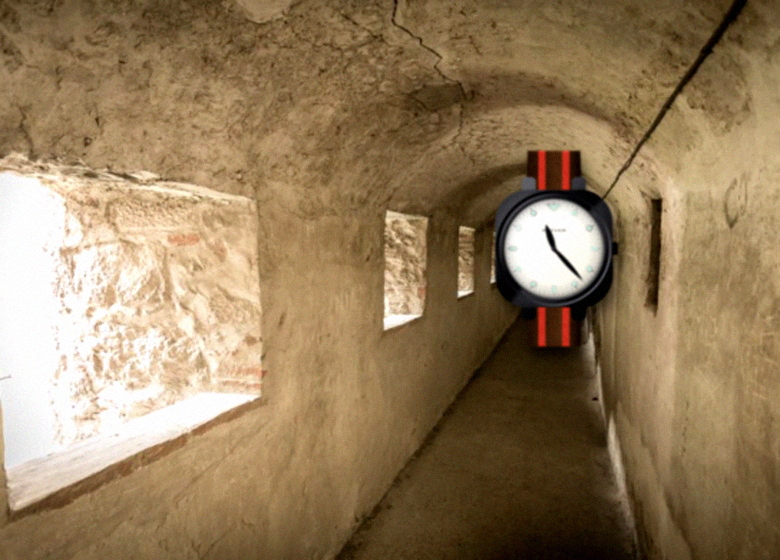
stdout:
11:23
